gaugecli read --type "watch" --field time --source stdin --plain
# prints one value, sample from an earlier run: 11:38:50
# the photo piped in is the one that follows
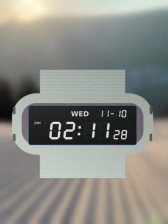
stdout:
2:11:28
